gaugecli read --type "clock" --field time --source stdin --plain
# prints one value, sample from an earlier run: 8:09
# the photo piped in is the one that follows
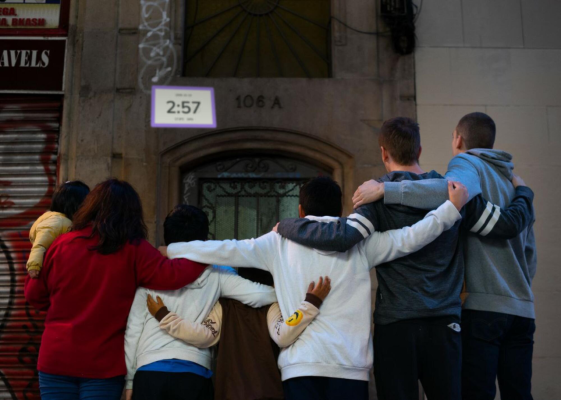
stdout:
2:57
